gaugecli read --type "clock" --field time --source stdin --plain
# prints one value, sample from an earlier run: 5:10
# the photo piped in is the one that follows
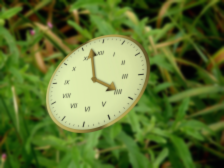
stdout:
3:57
